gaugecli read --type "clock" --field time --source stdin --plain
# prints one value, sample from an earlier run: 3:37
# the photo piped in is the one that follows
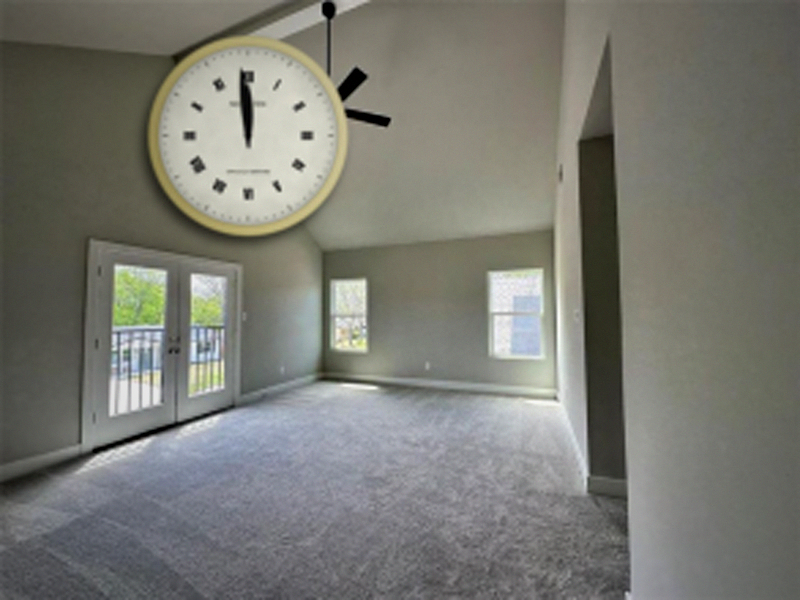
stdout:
11:59
